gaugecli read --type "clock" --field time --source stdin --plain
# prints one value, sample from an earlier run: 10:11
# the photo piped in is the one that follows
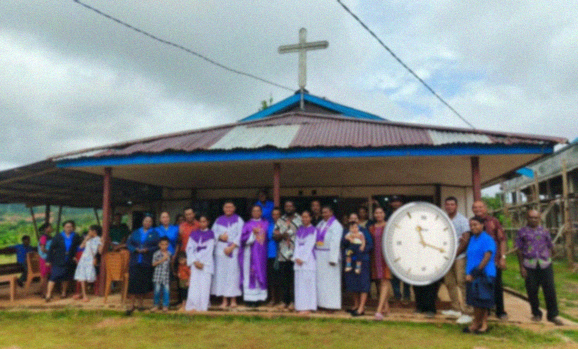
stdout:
11:18
